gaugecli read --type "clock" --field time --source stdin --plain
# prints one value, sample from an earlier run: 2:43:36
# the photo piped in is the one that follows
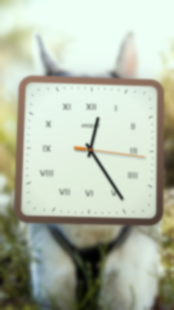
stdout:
12:24:16
